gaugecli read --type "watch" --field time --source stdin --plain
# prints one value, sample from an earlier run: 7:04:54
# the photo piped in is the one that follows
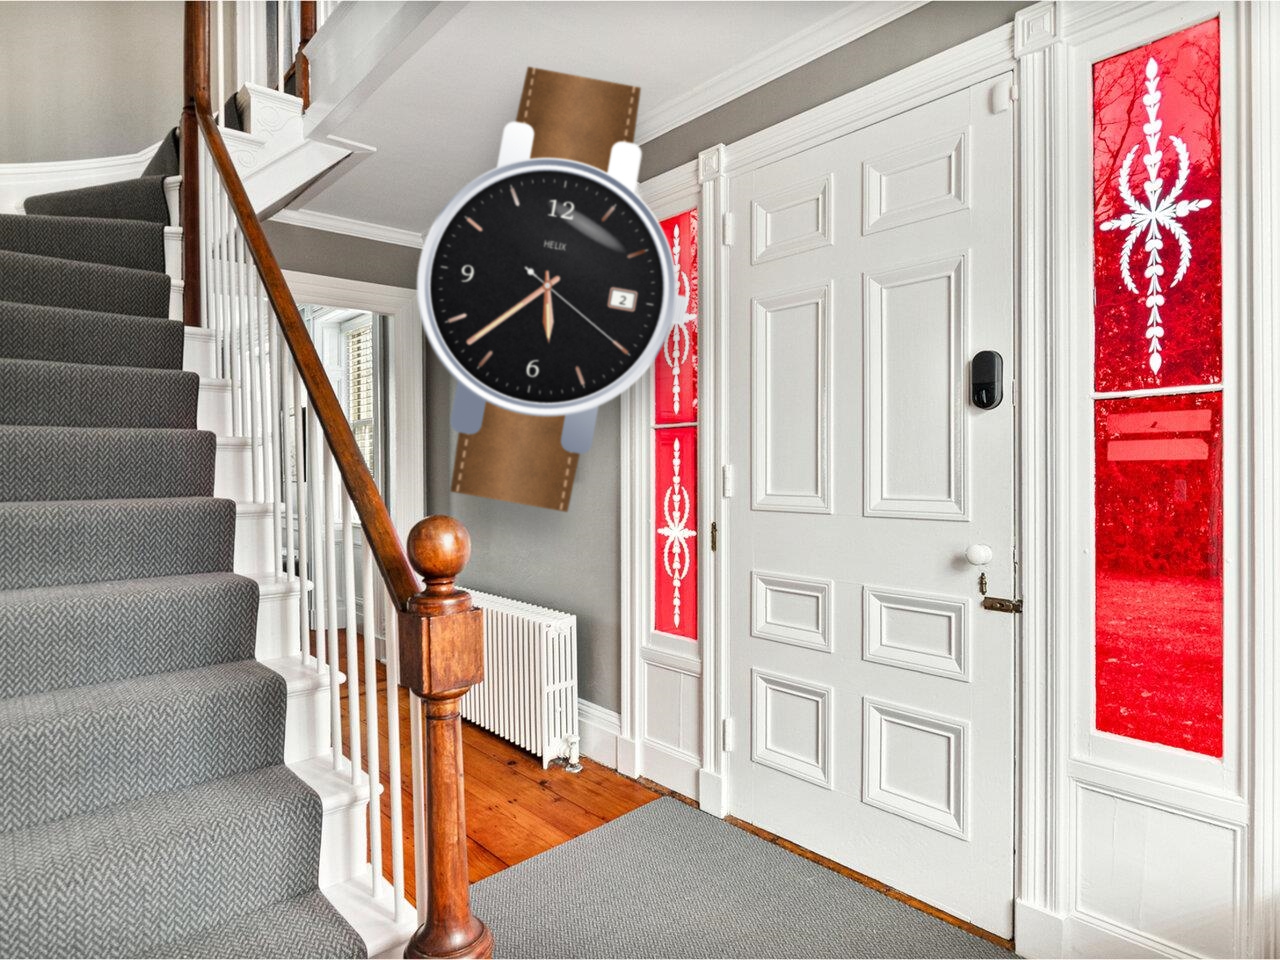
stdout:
5:37:20
